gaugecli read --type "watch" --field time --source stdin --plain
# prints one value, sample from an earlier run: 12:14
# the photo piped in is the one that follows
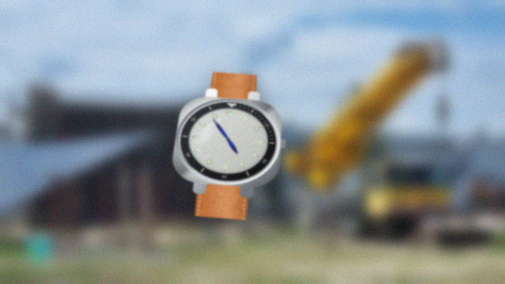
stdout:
4:54
